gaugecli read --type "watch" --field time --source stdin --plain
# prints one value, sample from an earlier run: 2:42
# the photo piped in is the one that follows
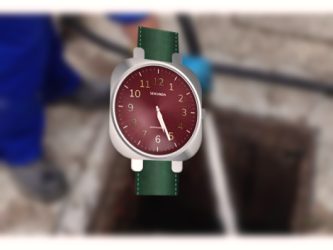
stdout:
5:26
